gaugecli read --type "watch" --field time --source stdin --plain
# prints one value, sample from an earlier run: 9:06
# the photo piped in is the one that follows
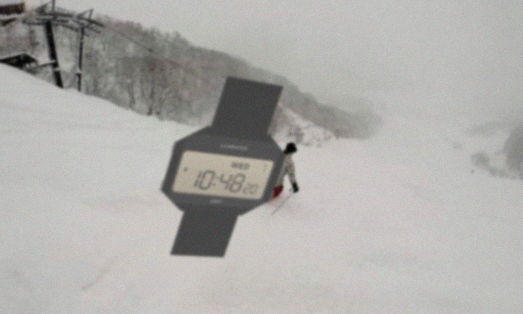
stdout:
10:48
